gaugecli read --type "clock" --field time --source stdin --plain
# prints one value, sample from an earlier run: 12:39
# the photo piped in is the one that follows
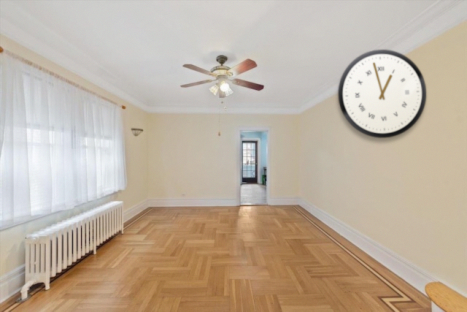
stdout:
12:58
